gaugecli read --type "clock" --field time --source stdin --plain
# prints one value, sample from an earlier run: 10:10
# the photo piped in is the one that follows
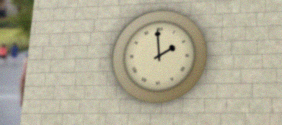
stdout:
1:59
